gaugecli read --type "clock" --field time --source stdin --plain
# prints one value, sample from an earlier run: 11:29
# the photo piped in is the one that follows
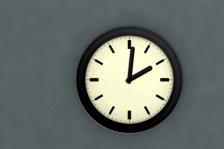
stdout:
2:01
